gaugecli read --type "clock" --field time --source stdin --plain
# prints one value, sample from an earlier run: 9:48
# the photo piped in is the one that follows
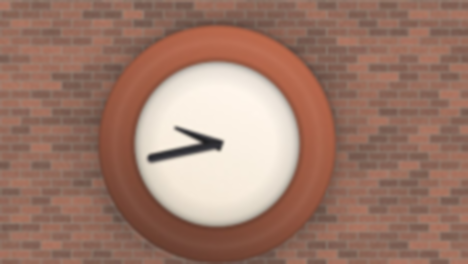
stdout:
9:43
